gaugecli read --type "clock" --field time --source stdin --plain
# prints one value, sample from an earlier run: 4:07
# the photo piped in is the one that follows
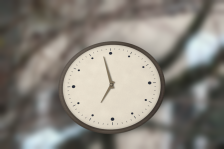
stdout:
6:58
